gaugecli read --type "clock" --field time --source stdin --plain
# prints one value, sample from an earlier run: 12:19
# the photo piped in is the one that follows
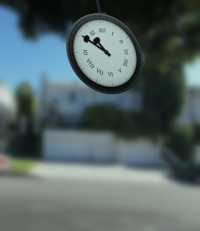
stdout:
10:51
